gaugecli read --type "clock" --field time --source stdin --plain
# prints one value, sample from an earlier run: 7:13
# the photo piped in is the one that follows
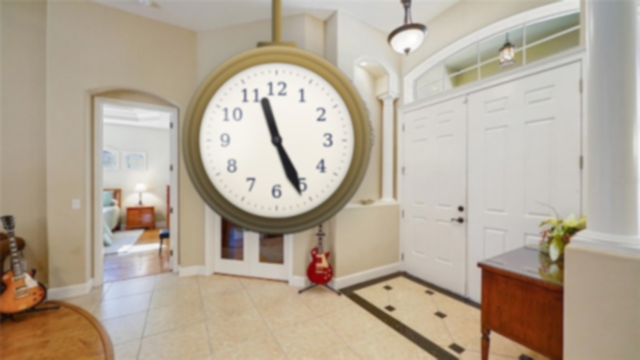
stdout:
11:26
